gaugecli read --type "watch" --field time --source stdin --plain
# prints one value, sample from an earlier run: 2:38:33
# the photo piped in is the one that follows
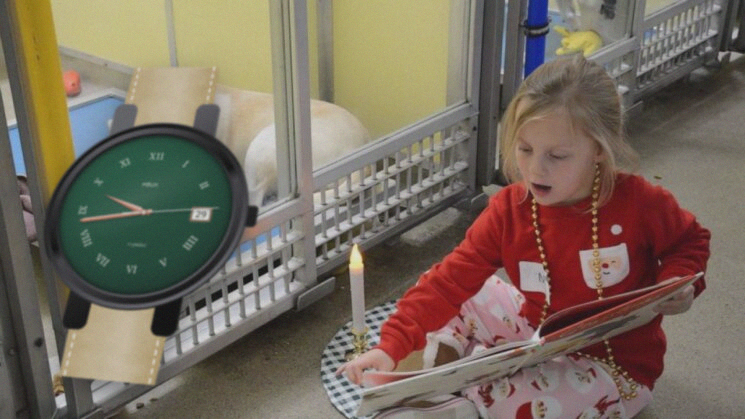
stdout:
9:43:14
